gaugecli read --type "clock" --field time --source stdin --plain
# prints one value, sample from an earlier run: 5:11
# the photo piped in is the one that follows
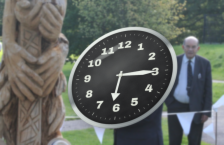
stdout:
6:15
